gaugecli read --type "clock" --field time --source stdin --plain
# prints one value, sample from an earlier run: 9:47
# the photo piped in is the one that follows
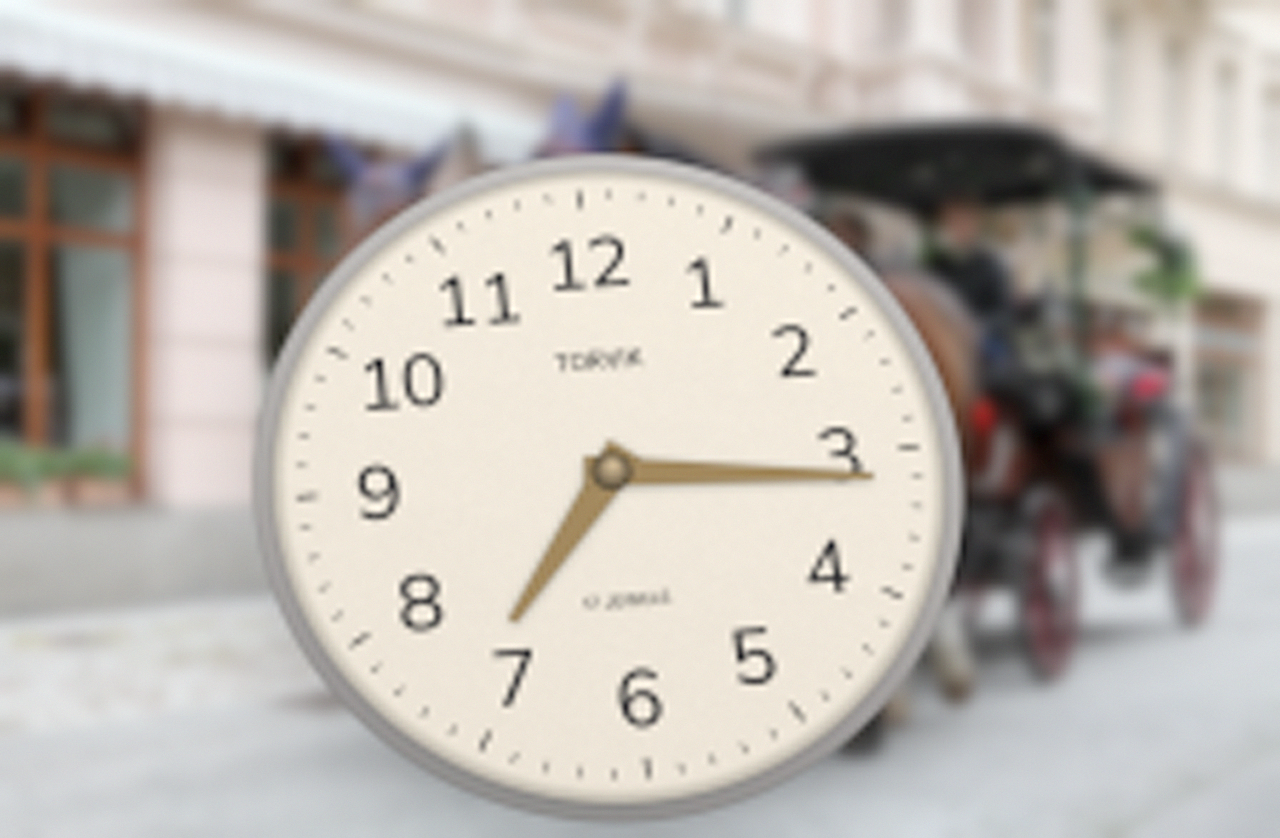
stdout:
7:16
